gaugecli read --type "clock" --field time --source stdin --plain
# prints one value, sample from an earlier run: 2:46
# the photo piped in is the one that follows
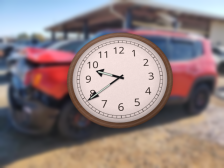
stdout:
9:39
